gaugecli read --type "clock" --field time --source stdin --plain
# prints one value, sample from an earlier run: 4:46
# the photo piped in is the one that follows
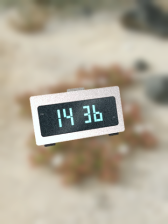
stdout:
14:36
